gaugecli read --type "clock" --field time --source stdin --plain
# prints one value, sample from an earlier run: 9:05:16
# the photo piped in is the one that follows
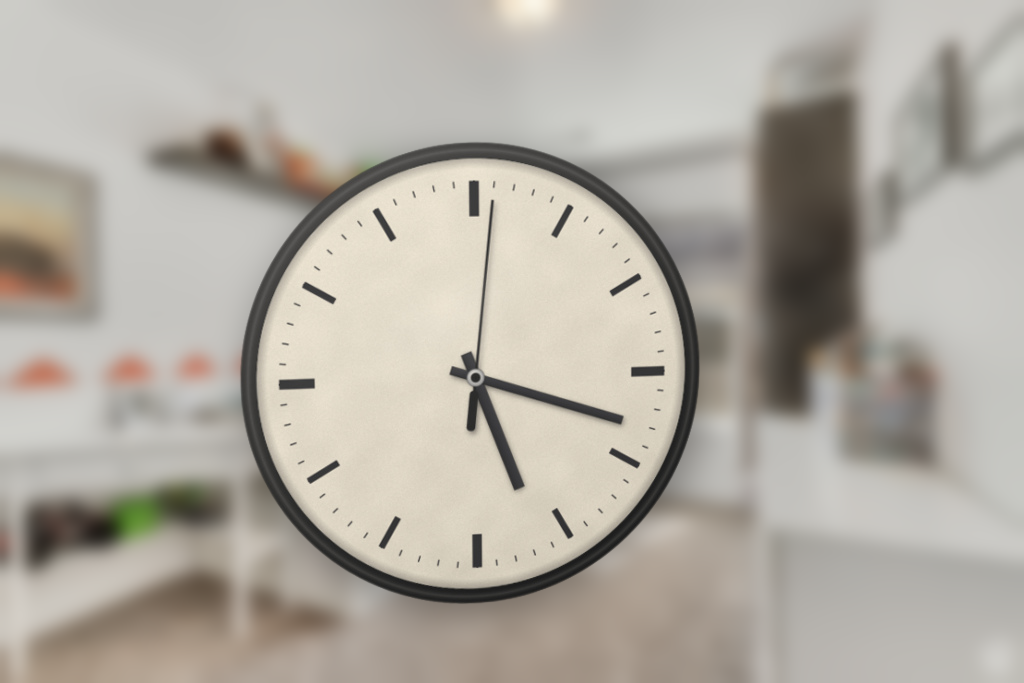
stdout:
5:18:01
